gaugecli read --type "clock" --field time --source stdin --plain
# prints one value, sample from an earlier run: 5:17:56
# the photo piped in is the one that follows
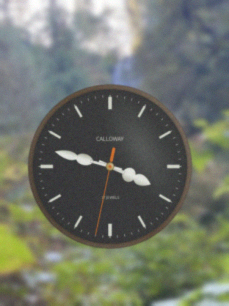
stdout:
3:47:32
